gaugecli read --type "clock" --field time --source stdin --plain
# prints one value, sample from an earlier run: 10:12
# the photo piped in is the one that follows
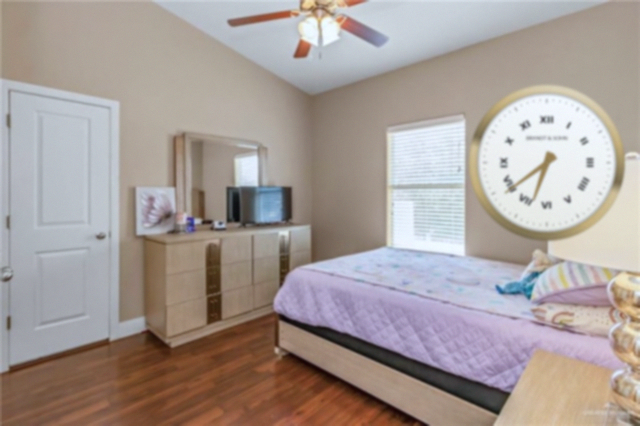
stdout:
6:39
